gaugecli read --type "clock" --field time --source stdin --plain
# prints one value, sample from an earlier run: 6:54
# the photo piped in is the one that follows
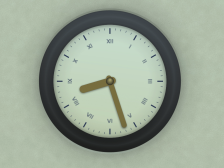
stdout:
8:27
